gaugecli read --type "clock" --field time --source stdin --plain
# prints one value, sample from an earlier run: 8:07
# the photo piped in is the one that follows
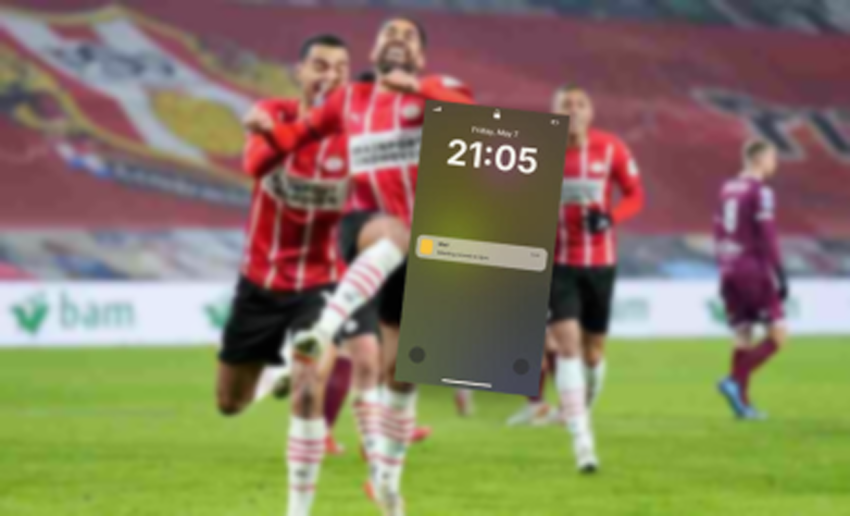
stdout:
21:05
